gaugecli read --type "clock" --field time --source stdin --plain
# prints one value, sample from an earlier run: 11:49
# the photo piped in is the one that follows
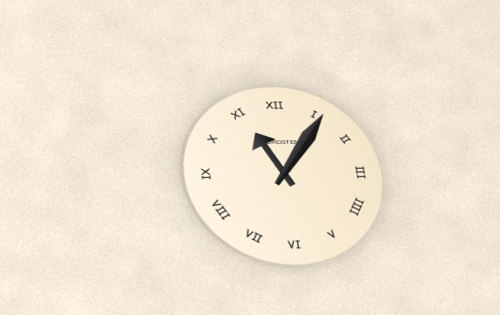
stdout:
11:06
